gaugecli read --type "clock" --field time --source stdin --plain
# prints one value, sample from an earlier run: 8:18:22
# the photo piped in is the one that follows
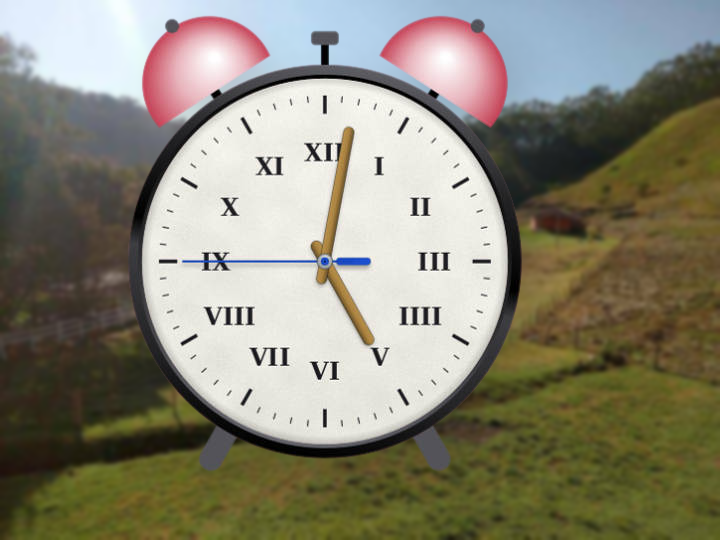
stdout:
5:01:45
